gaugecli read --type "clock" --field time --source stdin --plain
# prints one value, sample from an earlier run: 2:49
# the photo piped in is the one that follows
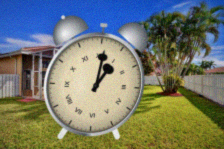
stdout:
1:01
